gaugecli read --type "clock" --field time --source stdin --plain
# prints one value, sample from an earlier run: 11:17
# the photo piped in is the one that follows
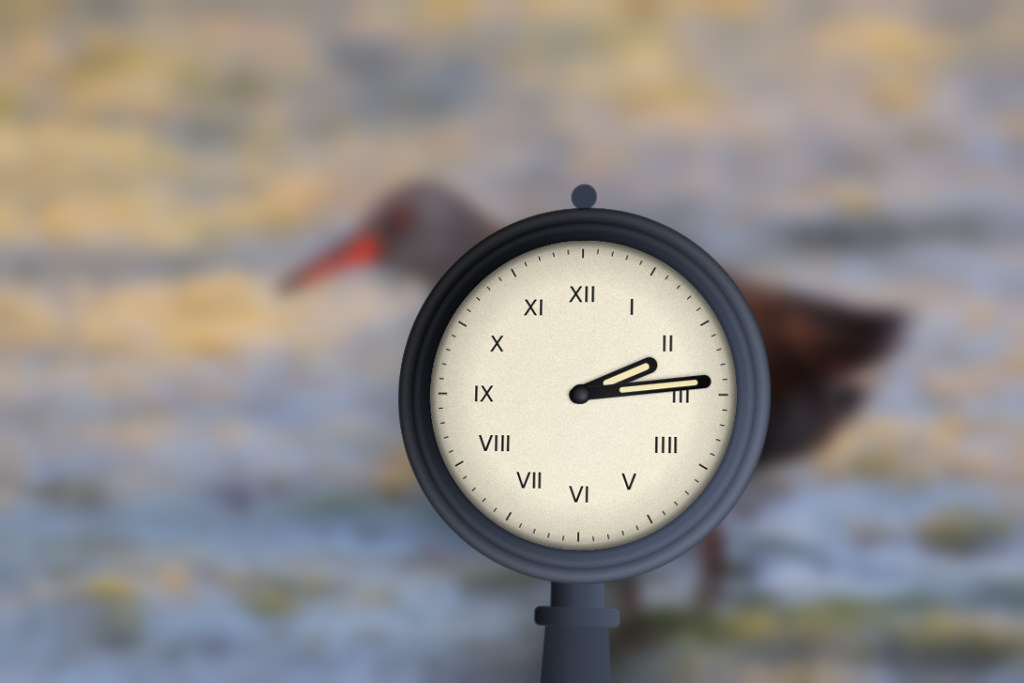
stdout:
2:14
